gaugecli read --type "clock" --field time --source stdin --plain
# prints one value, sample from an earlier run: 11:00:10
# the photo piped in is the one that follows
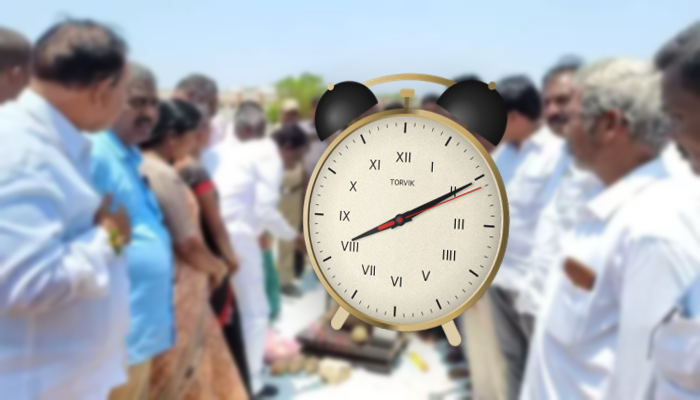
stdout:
8:10:11
